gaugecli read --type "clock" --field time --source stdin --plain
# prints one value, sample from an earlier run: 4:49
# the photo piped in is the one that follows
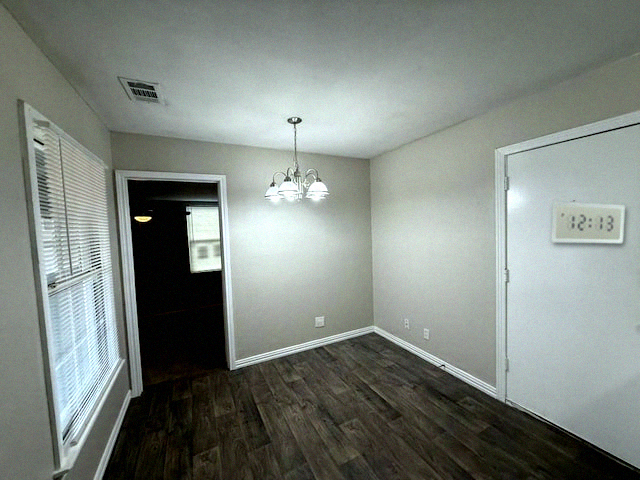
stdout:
12:13
